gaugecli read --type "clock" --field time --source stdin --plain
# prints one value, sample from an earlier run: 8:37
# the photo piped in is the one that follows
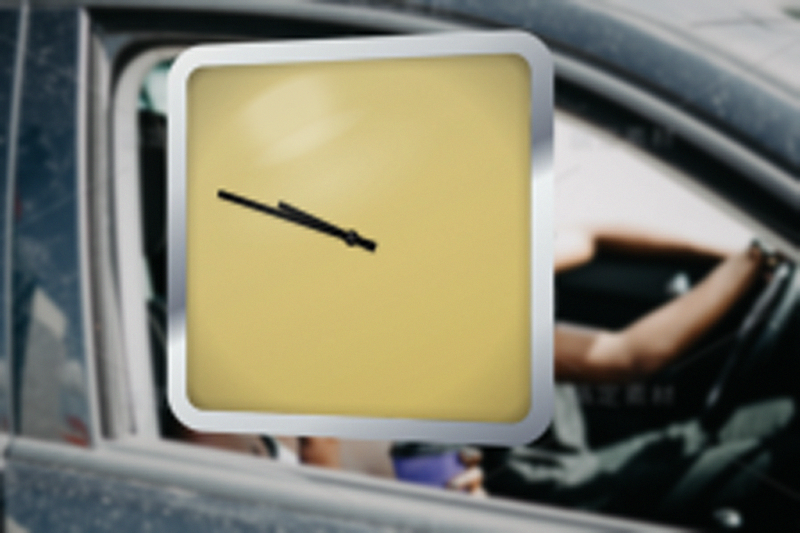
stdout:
9:48
